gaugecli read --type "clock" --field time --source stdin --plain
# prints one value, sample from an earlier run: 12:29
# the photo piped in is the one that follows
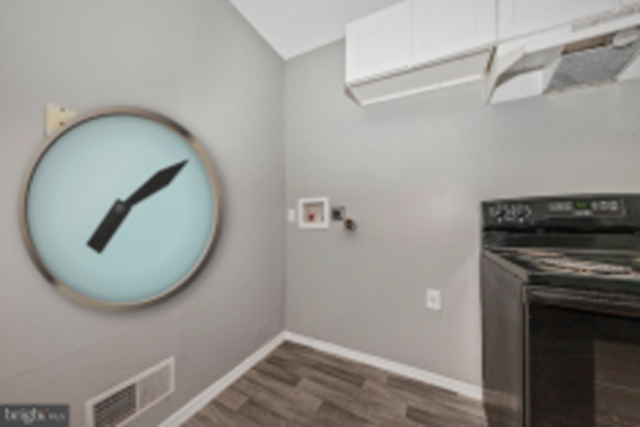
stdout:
7:09
